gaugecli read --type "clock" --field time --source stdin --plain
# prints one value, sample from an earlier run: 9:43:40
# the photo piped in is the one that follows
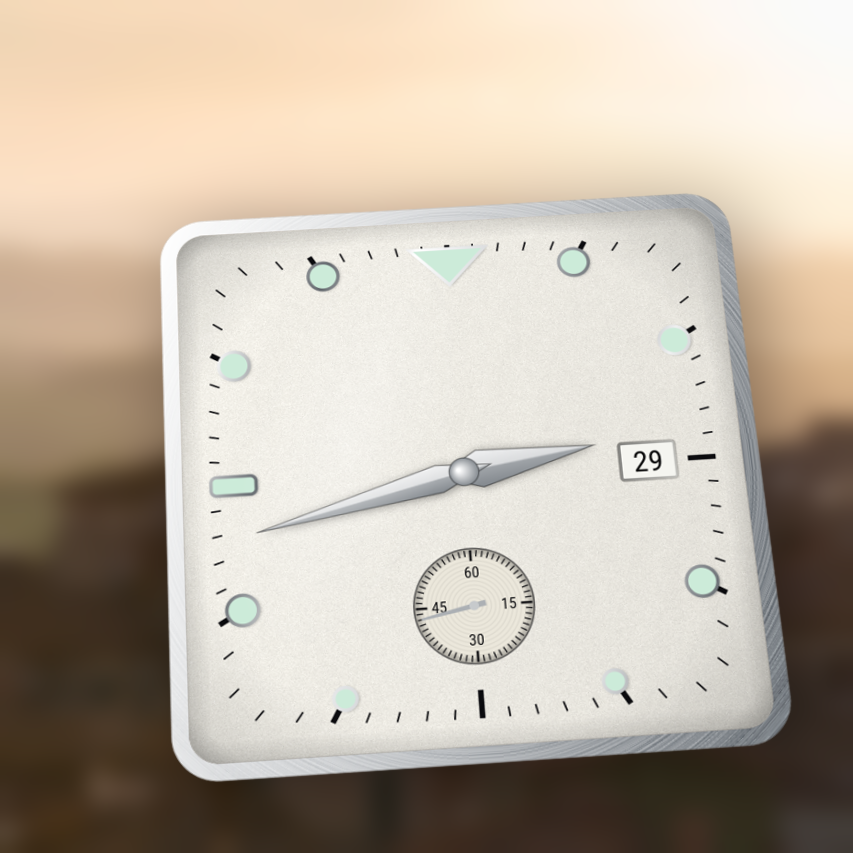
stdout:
2:42:43
